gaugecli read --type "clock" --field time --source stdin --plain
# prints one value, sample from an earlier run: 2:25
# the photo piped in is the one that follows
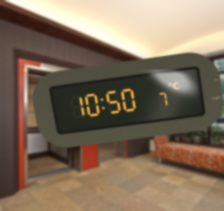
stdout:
10:50
